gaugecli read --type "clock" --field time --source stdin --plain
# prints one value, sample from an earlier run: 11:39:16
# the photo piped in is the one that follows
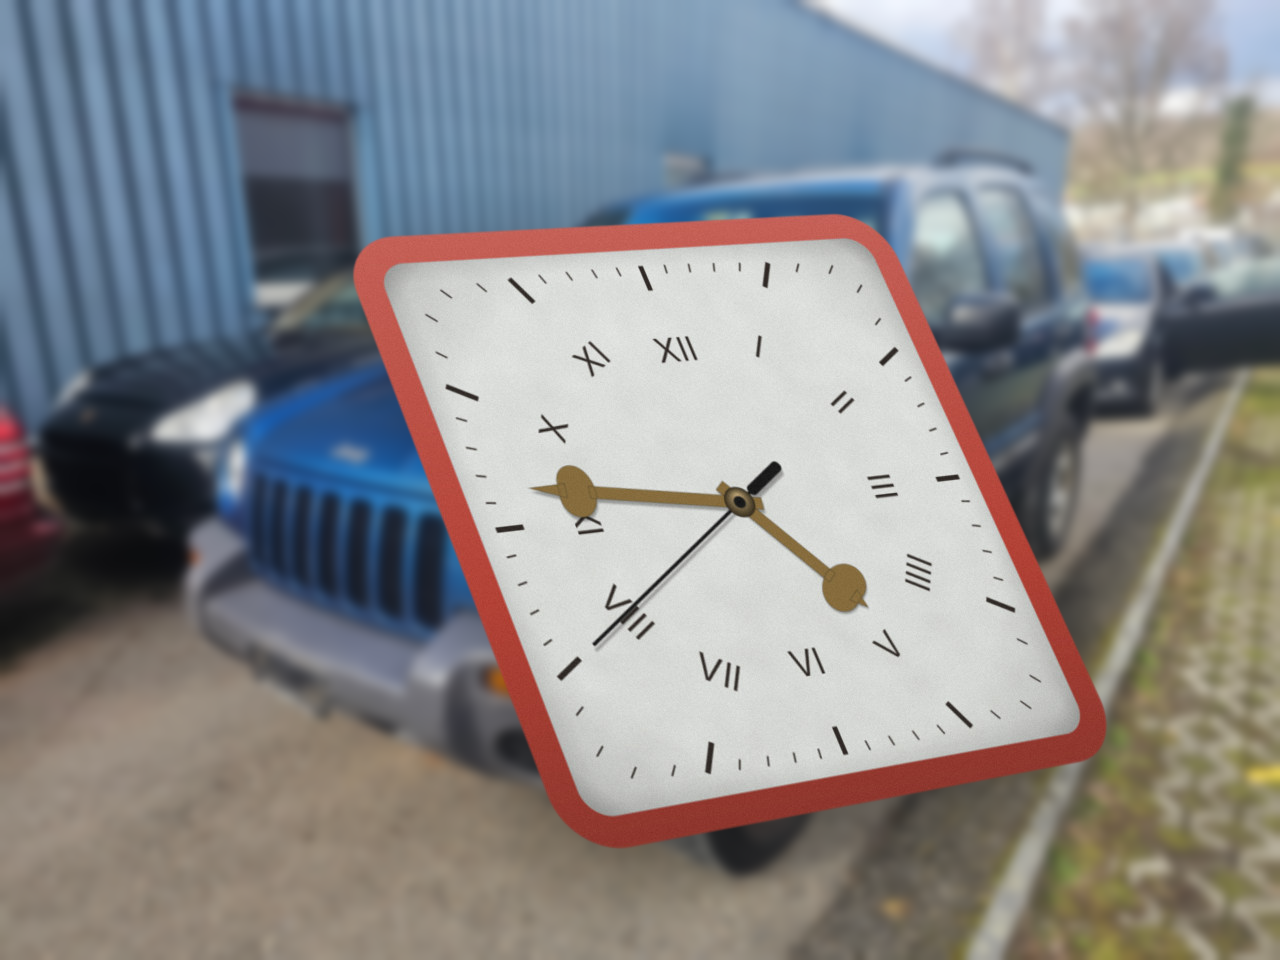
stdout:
4:46:40
